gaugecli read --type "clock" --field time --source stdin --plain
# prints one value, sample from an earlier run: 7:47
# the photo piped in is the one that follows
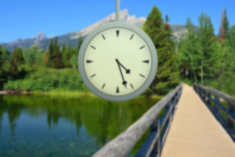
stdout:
4:27
